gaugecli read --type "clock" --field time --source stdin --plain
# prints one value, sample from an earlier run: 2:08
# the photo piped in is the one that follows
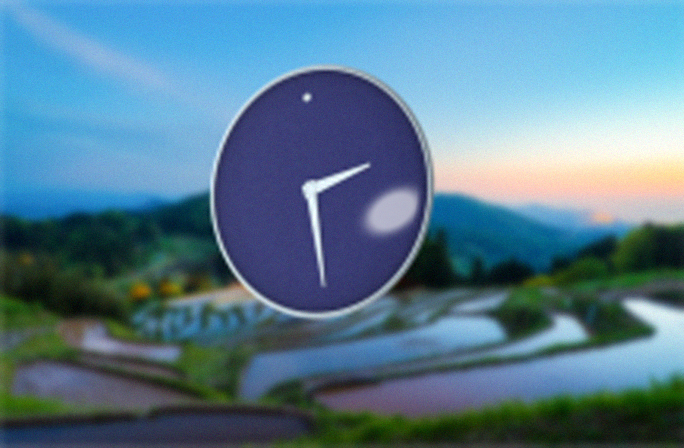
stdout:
2:29
